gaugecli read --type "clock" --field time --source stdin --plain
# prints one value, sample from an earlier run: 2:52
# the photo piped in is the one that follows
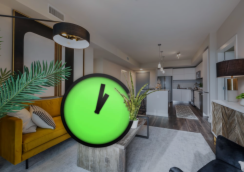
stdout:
1:02
